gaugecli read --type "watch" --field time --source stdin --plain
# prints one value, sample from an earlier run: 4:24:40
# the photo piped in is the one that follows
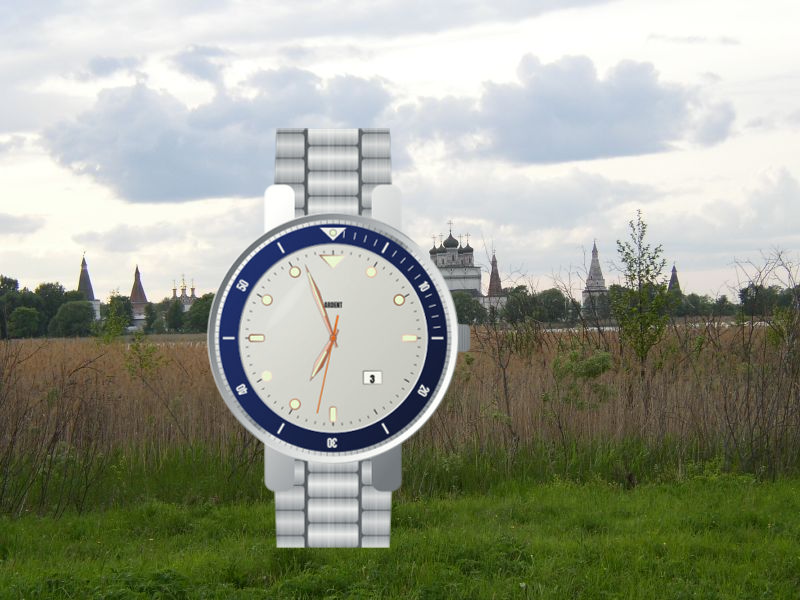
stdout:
6:56:32
